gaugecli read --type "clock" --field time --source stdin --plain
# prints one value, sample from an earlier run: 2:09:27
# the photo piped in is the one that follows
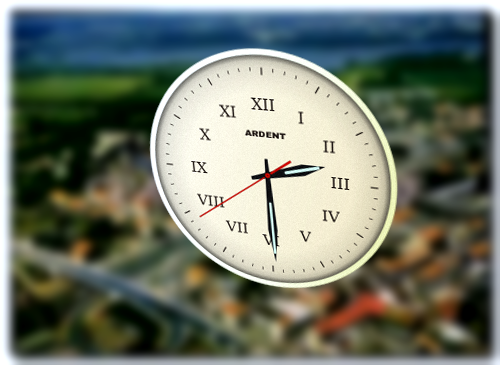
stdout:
2:29:39
